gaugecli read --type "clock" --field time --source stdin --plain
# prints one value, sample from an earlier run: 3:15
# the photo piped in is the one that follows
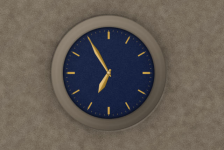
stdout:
6:55
